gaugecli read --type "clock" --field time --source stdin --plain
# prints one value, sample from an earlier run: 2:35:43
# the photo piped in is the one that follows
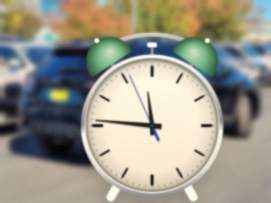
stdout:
11:45:56
